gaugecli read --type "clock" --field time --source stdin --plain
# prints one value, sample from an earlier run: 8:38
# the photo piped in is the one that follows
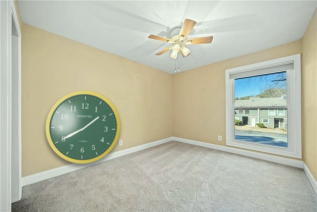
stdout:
1:40
